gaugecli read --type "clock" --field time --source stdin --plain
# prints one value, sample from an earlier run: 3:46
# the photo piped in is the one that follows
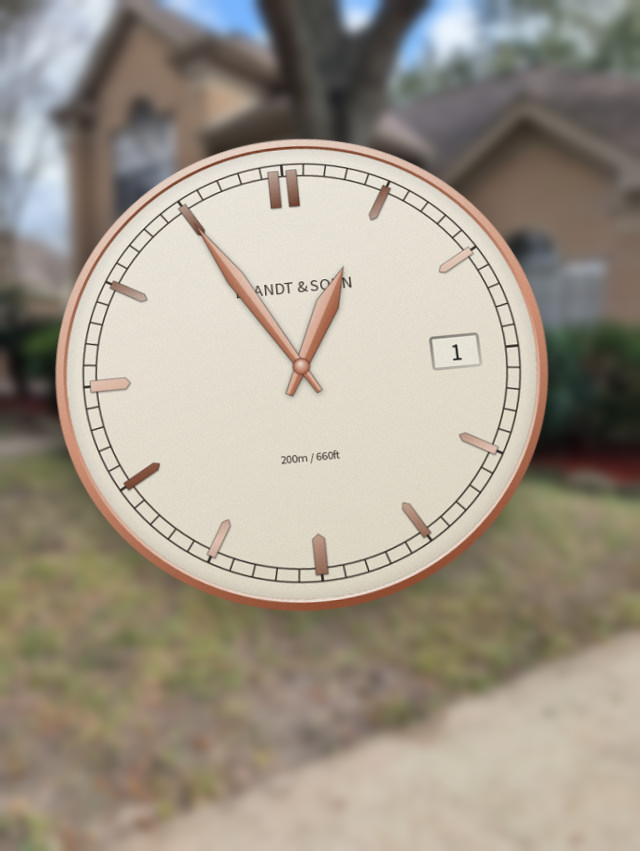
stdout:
12:55
